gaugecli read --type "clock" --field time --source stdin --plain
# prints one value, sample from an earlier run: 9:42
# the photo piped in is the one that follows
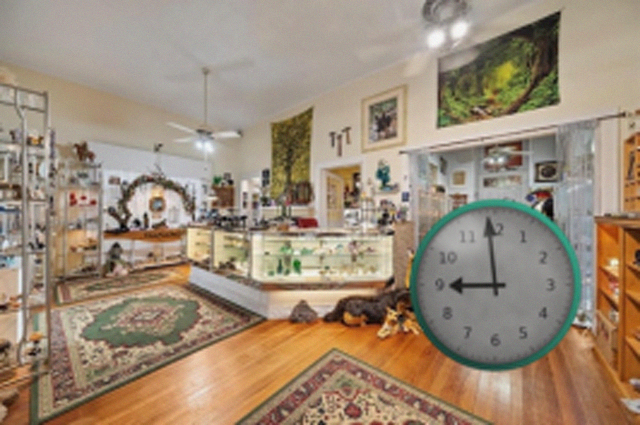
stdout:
8:59
